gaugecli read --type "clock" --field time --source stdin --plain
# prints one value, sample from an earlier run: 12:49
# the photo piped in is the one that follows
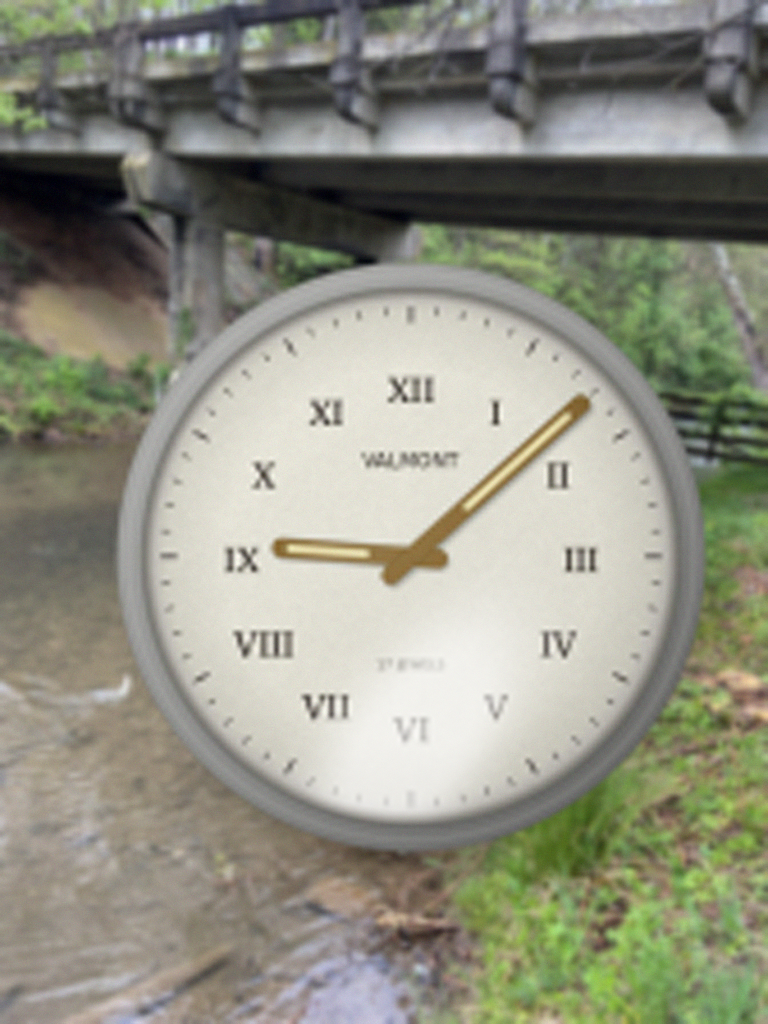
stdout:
9:08
